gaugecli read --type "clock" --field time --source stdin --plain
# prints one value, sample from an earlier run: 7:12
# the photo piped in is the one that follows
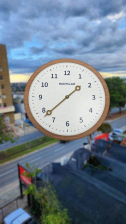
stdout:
1:38
